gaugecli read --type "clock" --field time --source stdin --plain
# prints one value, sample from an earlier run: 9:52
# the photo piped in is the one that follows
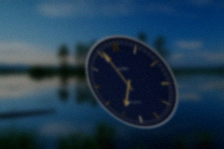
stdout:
6:56
